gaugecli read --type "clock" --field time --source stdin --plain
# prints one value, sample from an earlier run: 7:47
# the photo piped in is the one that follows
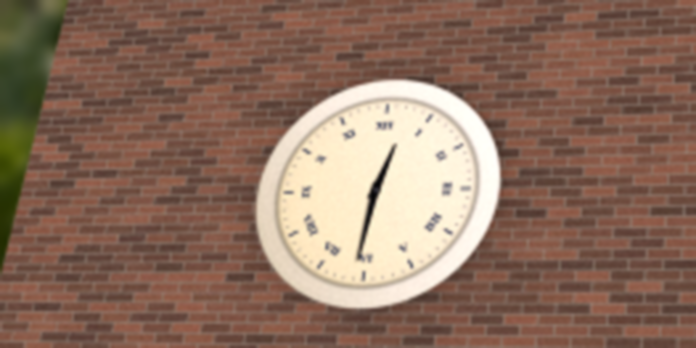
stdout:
12:31
